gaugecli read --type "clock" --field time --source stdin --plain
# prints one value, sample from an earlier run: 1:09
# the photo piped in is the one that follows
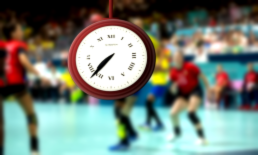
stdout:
7:37
